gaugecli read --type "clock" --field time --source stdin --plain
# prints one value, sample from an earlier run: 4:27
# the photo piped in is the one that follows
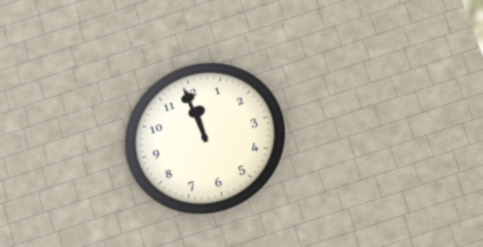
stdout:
11:59
